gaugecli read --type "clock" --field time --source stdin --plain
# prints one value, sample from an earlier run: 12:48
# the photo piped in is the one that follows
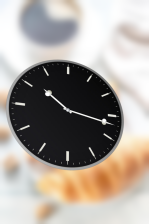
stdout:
10:17
